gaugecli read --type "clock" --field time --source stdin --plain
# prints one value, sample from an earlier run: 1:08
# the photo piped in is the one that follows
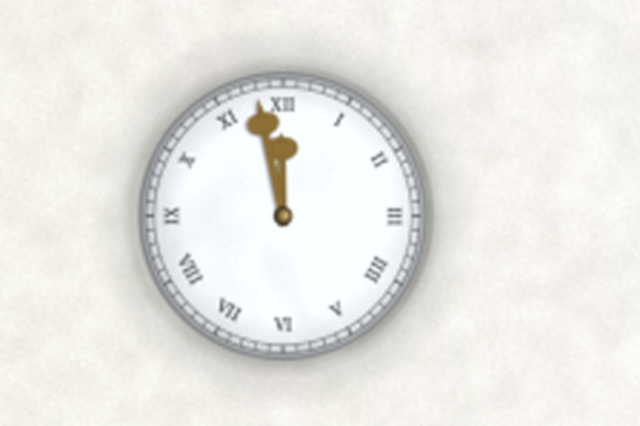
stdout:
11:58
